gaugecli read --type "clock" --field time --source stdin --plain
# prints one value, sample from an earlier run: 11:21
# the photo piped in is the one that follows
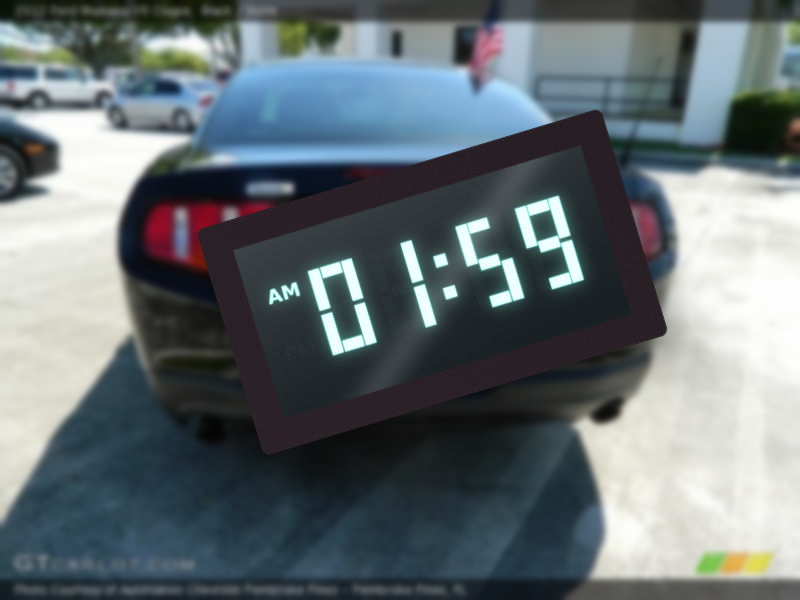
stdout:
1:59
